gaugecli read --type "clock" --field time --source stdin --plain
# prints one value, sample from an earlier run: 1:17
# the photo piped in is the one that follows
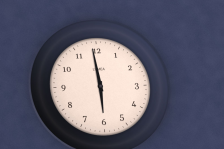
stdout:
5:59
